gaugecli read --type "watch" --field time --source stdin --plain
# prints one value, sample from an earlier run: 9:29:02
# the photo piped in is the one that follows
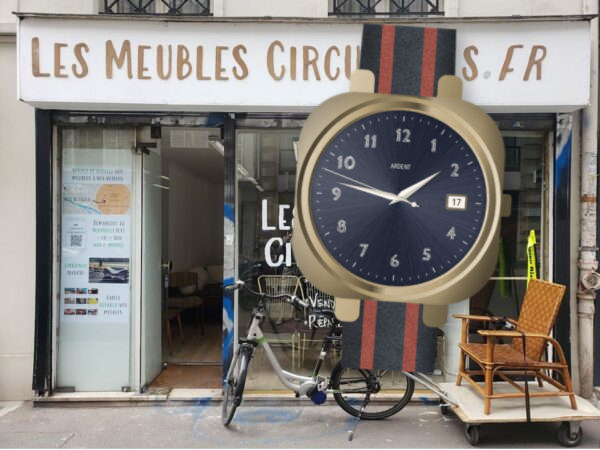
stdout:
1:46:48
